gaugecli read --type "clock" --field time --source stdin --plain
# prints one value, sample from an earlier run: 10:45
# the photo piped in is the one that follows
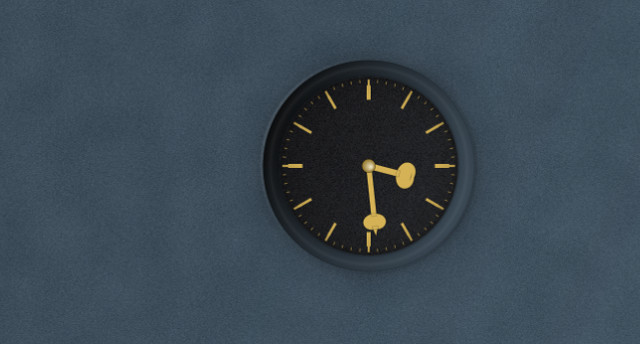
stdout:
3:29
